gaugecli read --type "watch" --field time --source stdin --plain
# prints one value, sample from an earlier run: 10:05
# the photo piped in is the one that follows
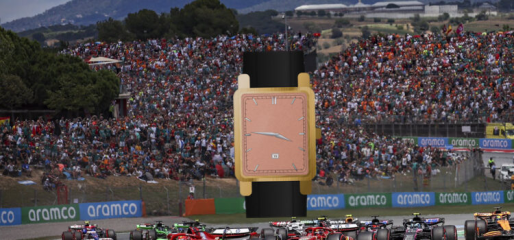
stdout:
3:46
